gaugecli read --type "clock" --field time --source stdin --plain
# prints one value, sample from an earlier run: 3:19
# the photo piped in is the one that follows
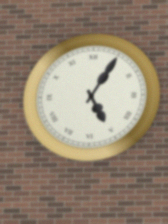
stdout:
5:05
